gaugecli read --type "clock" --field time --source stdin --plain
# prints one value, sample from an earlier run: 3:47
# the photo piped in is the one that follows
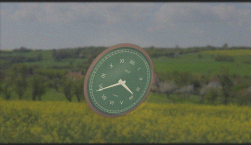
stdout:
3:39
